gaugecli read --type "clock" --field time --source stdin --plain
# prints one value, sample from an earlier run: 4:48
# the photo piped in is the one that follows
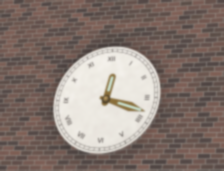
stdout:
12:18
